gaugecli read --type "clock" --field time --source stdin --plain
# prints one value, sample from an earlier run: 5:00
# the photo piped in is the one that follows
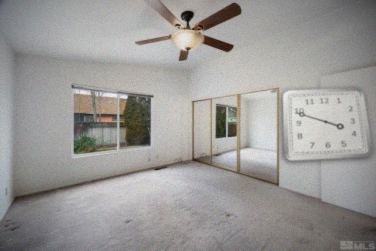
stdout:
3:49
